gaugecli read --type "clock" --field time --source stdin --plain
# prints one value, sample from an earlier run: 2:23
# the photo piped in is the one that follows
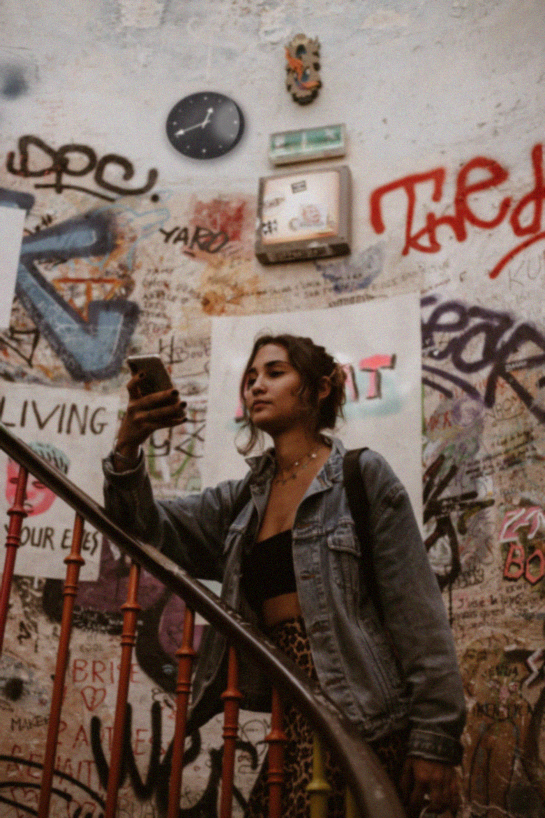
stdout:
12:41
